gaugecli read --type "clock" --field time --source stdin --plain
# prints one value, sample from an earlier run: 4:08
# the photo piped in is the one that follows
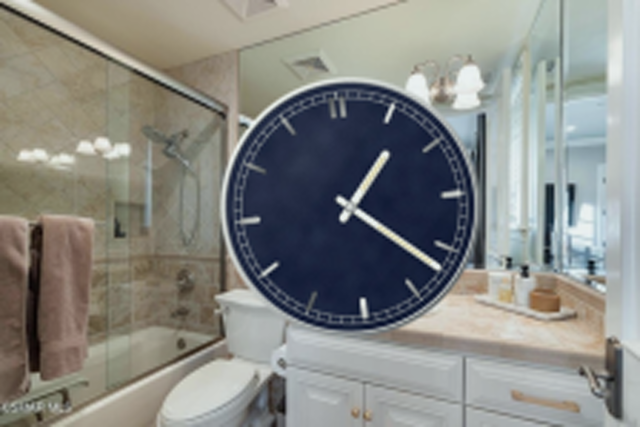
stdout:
1:22
